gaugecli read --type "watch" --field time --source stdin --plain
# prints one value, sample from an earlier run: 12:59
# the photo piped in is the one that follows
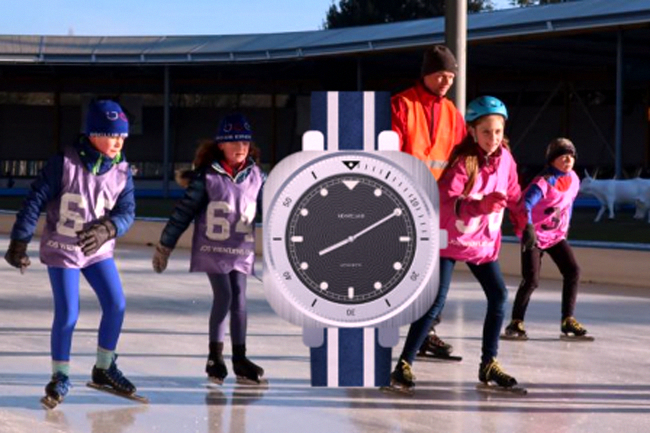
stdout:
8:10
